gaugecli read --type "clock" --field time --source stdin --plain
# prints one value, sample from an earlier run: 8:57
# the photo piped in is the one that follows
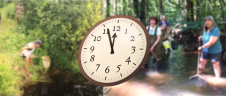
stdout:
11:56
